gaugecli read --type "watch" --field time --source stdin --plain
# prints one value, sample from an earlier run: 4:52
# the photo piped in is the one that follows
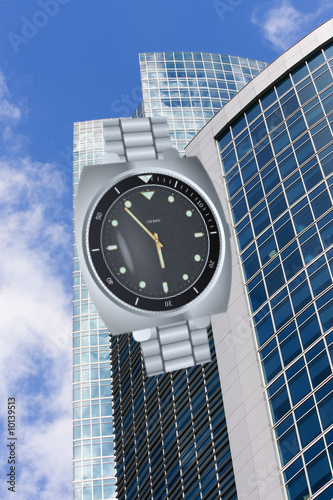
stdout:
5:54
